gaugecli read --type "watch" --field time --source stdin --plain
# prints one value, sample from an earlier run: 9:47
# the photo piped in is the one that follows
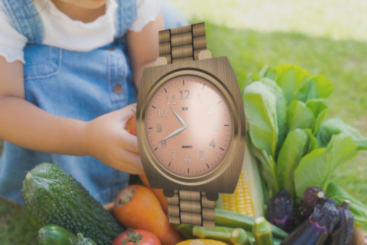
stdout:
10:41
